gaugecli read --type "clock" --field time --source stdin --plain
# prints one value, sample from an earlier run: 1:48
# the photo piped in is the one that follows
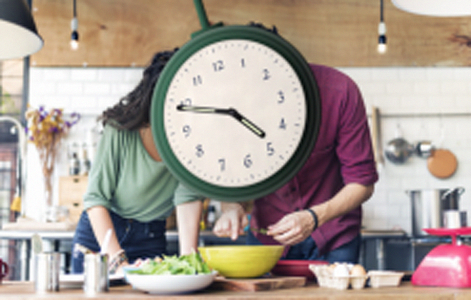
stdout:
4:49
